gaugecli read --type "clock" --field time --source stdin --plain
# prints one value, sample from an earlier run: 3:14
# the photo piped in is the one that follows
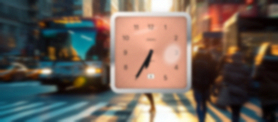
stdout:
6:35
